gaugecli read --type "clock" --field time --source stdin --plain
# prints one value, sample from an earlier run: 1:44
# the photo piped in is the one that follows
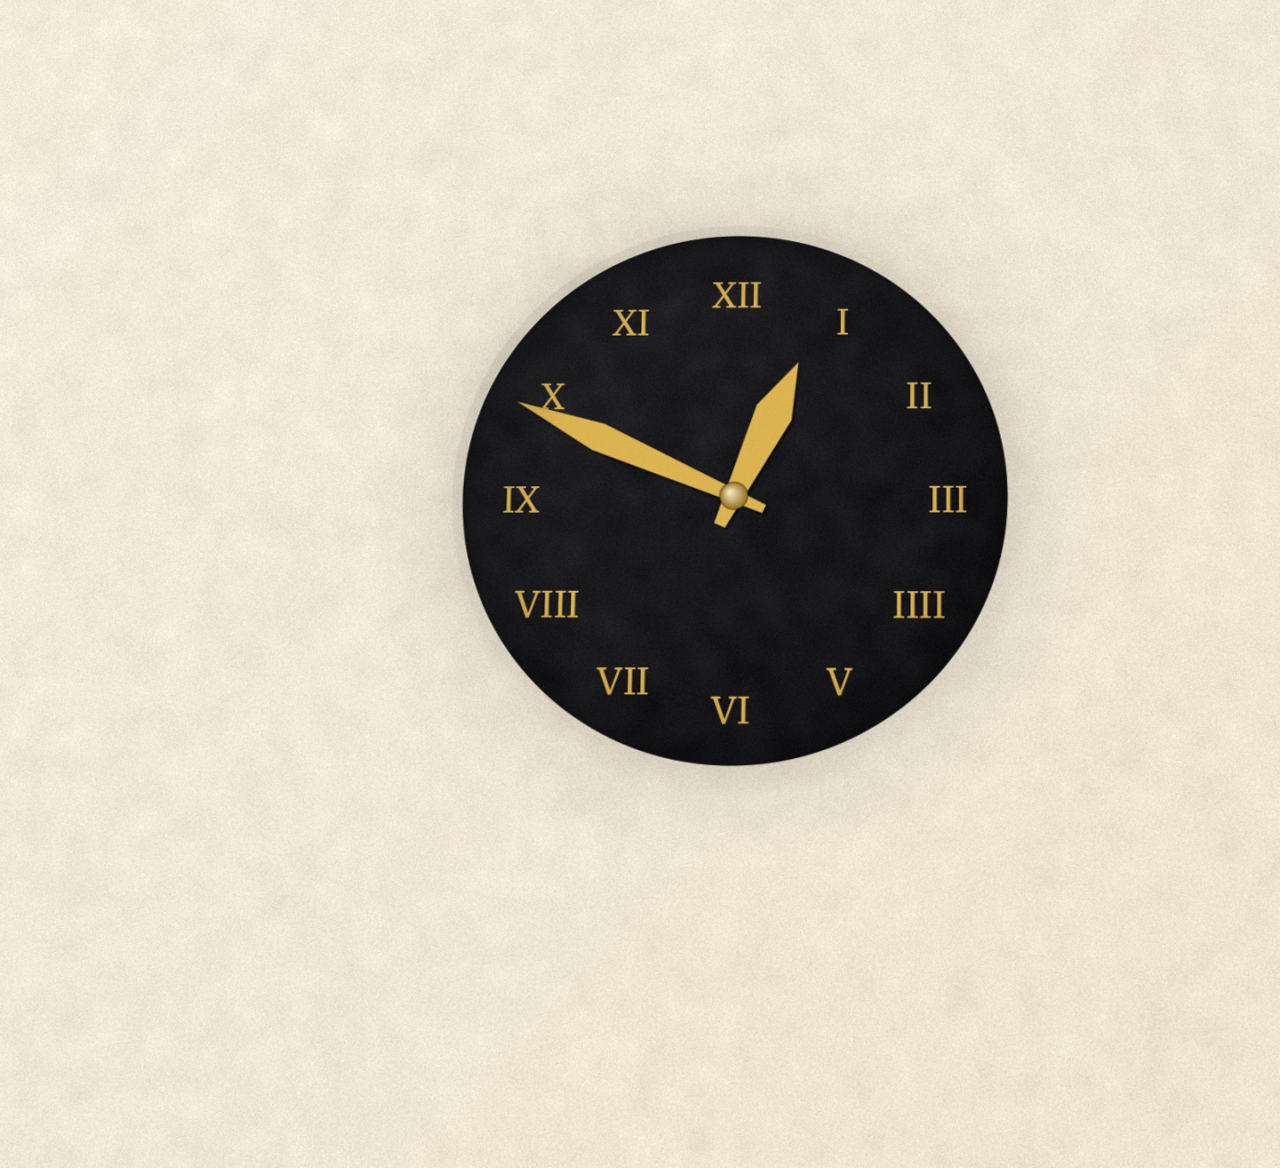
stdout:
12:49
